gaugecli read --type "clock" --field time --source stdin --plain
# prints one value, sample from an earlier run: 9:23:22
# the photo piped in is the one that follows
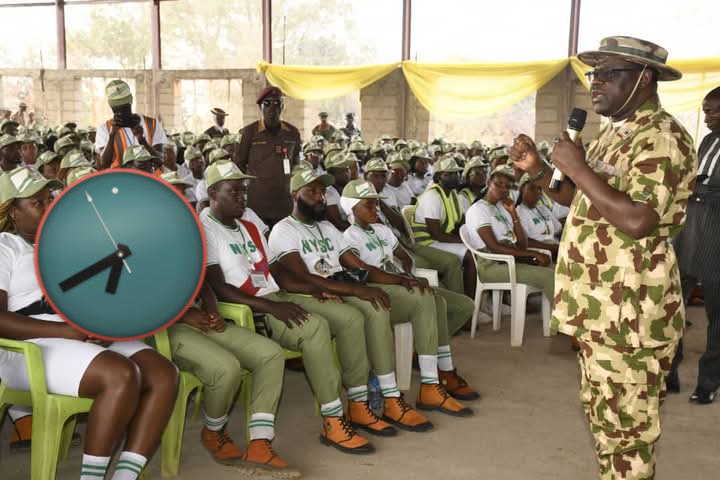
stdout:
6:40:56
